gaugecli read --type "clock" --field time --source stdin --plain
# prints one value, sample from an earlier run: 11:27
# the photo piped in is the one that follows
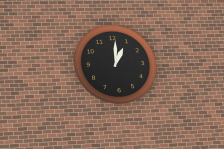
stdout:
1:01
